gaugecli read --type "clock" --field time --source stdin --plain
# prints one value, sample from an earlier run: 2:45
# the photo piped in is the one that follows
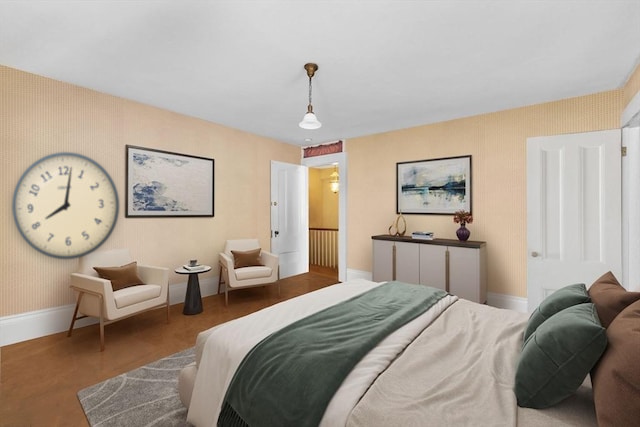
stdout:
8:02
